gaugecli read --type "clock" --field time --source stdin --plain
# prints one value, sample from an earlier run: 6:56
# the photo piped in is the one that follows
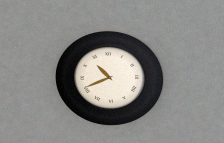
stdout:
10:41
